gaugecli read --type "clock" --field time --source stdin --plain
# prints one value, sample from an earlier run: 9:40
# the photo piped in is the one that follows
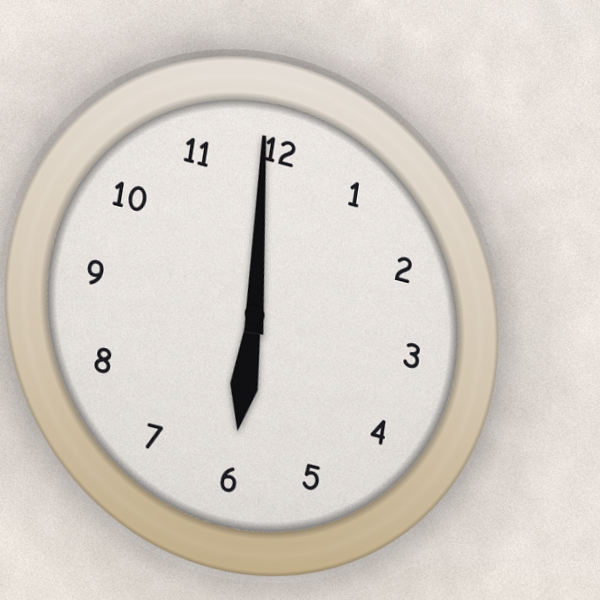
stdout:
5:59
